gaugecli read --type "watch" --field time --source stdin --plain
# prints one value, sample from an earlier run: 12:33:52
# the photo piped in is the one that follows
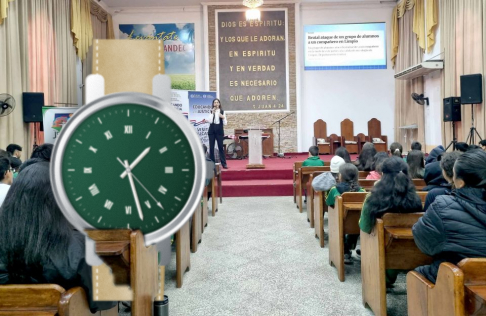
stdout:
1:27:23
